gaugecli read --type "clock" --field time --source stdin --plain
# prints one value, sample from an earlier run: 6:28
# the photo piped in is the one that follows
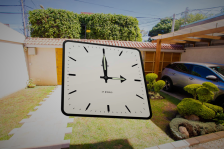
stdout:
3:00
